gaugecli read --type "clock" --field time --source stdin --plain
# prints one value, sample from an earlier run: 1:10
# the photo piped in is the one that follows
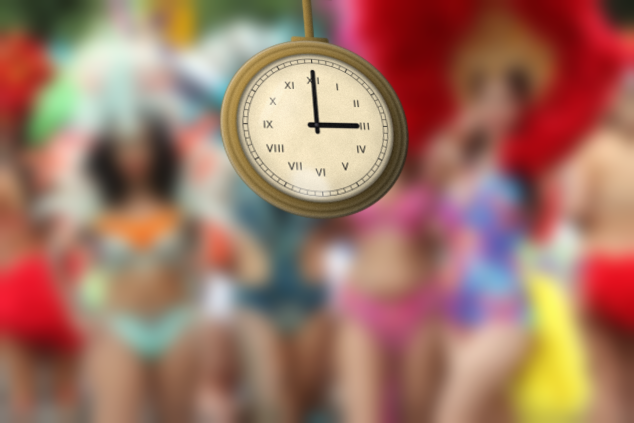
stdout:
3:00
